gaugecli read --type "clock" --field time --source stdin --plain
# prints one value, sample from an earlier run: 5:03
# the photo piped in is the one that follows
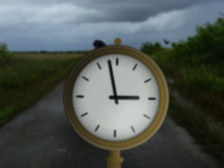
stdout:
2:58
